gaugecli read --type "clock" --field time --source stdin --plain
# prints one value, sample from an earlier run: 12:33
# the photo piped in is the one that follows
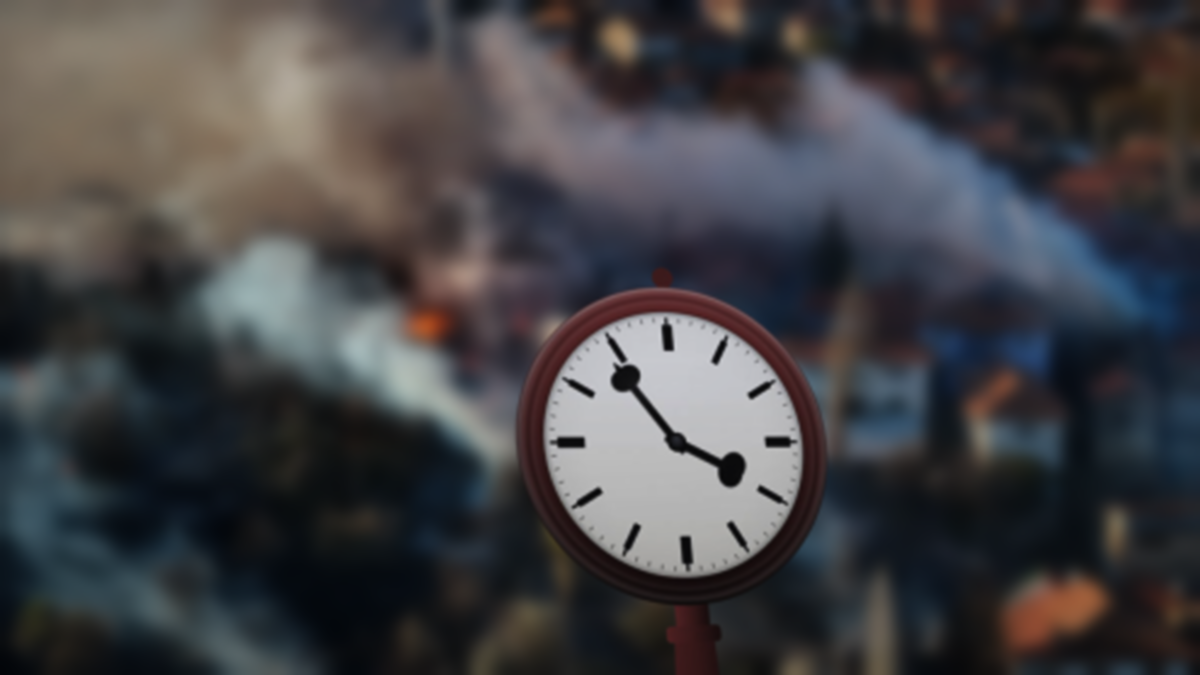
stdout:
3:54
